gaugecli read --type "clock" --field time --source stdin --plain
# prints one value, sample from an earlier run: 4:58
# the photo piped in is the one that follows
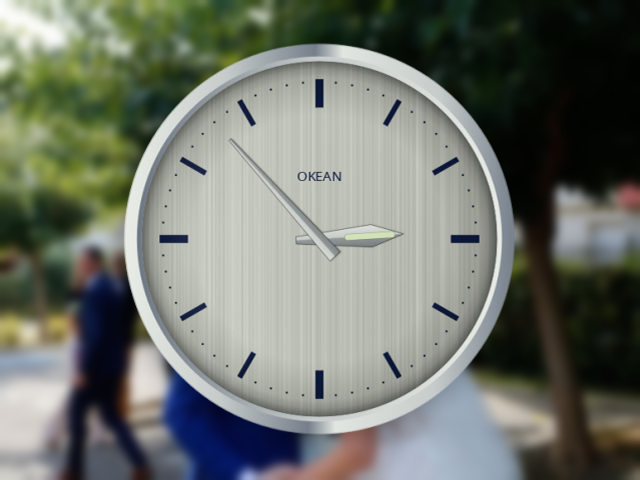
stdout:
2:53
